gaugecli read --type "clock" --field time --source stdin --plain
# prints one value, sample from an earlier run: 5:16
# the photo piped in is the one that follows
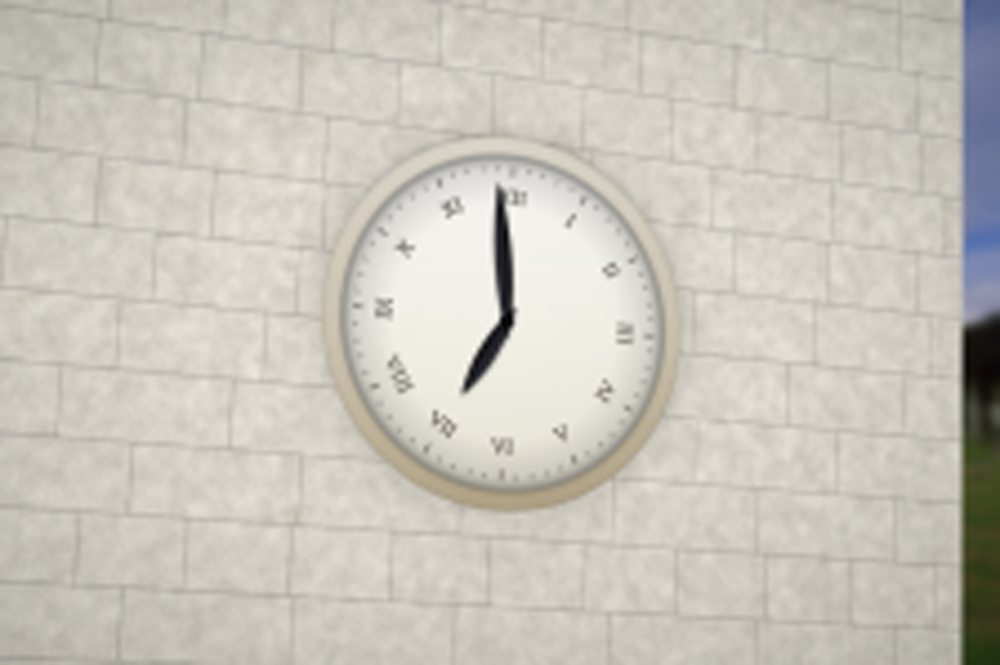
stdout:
6:59
